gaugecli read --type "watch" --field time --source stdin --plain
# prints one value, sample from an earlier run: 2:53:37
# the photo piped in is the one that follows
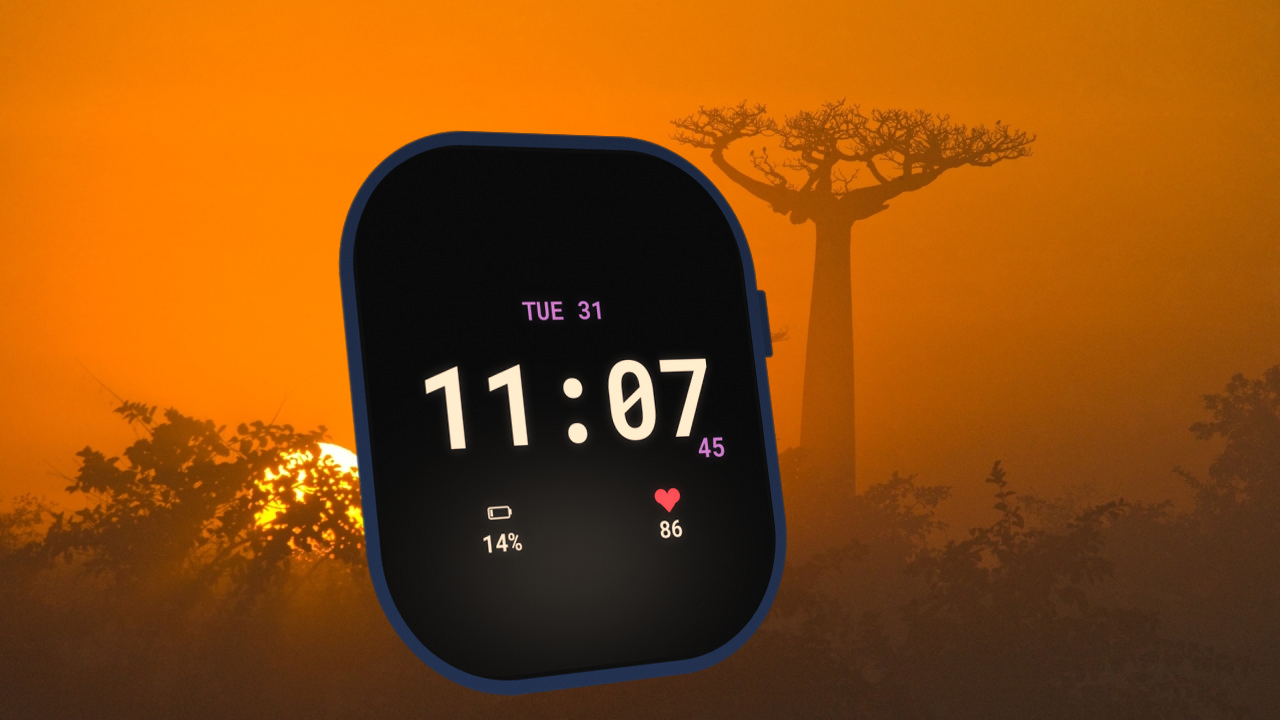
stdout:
11:07:45
